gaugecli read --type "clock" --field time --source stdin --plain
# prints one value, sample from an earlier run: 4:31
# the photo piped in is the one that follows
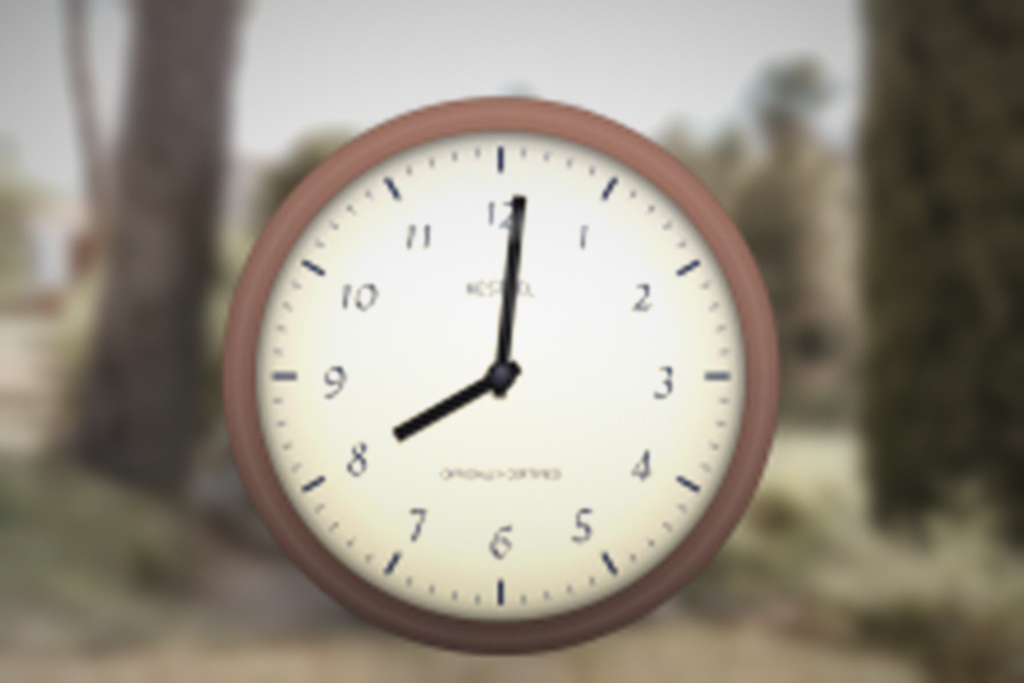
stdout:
8:01
